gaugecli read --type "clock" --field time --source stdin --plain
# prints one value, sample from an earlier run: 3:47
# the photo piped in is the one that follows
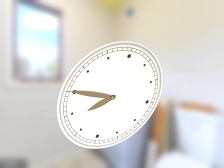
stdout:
7:45
